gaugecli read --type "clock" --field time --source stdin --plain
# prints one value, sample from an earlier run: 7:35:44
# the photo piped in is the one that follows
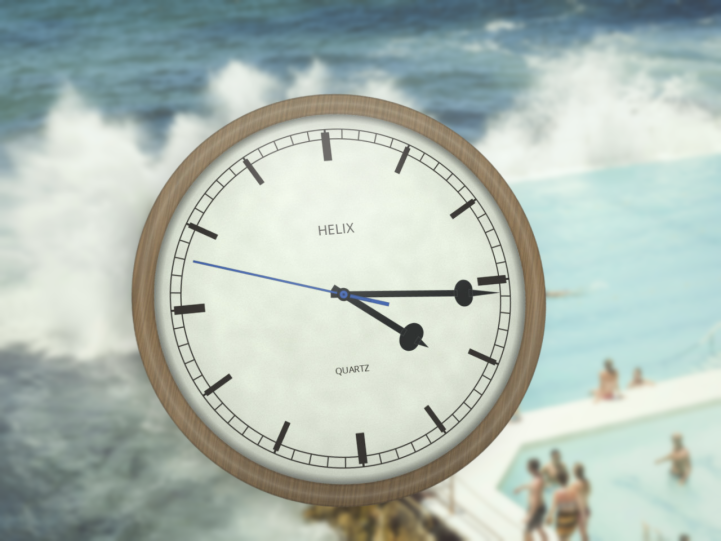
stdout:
4:15:48
